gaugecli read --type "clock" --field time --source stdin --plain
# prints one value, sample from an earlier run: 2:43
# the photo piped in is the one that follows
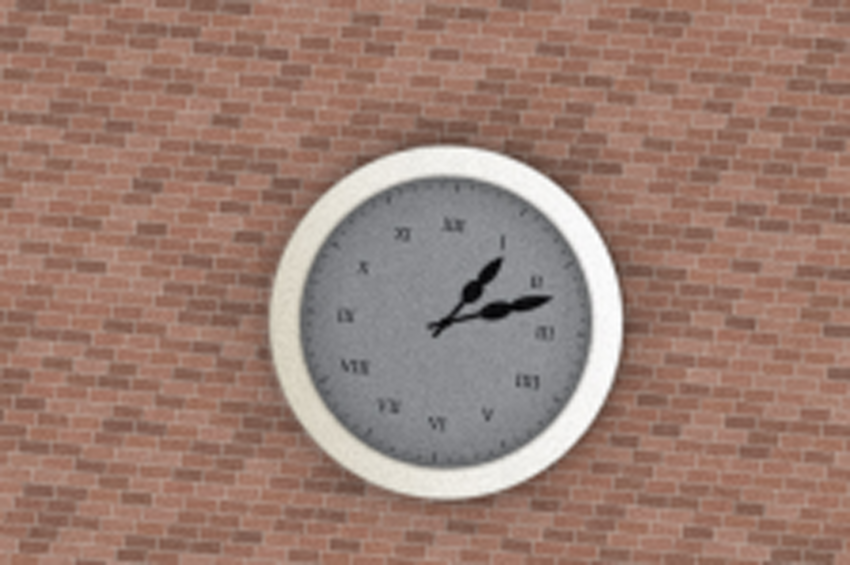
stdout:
1:12
